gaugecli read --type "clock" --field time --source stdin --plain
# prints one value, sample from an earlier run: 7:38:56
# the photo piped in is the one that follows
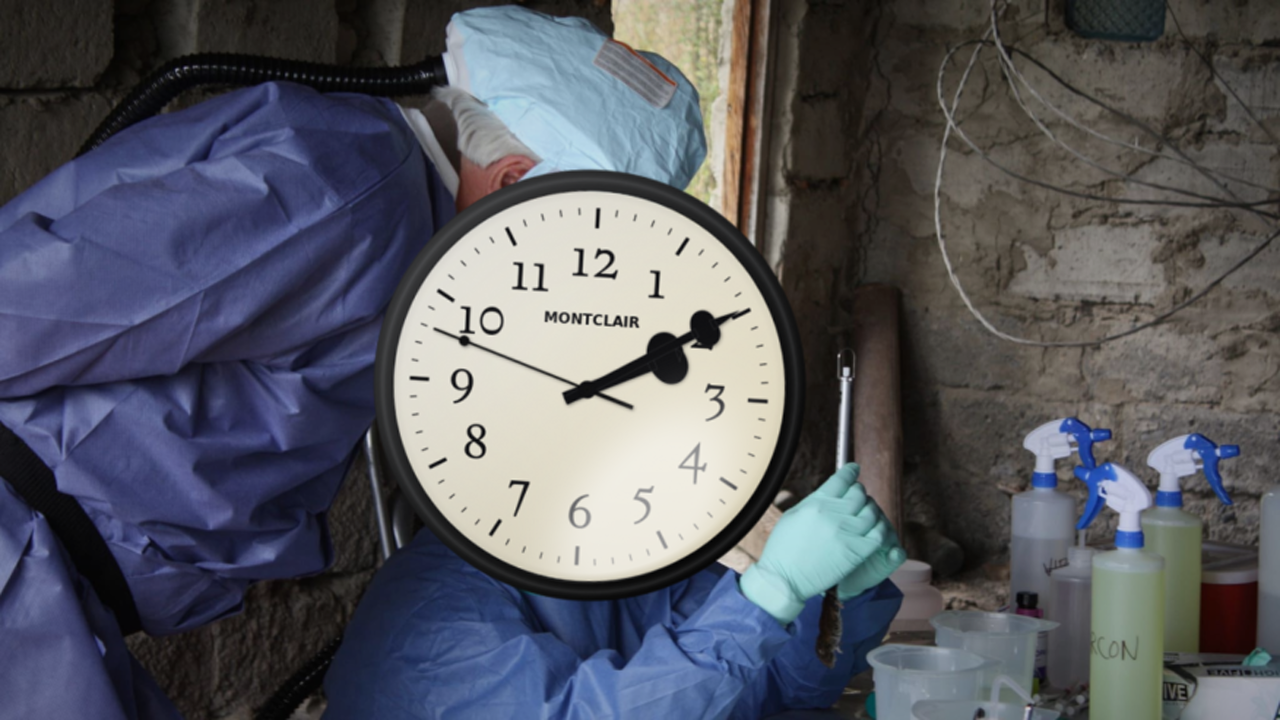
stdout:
2:09:48
